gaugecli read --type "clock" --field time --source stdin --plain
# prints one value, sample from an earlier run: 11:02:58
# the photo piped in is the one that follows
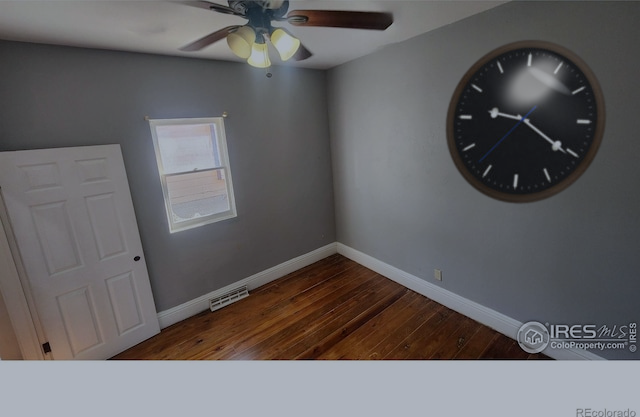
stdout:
9:20:37
